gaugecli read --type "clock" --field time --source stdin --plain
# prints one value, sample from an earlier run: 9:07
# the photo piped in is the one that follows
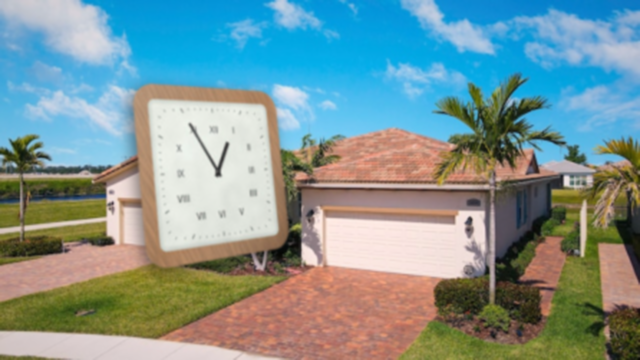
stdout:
12:55
